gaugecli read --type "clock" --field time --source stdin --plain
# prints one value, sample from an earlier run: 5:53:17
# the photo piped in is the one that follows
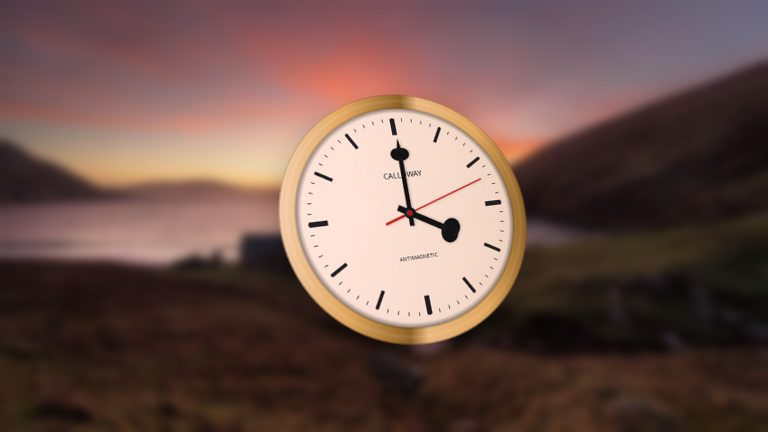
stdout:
4:00:12
